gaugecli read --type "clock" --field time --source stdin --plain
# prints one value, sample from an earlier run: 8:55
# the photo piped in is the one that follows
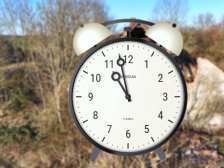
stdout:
10:58
